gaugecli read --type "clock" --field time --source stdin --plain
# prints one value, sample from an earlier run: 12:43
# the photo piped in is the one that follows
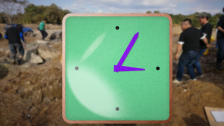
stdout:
3:05
